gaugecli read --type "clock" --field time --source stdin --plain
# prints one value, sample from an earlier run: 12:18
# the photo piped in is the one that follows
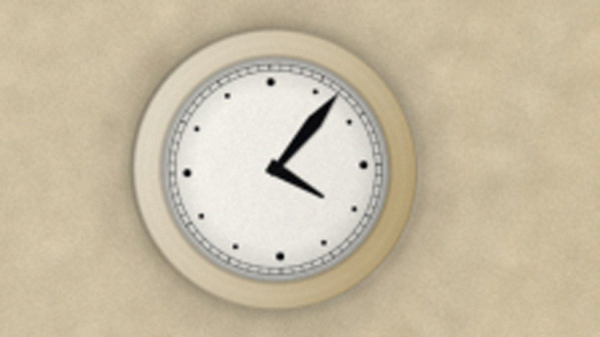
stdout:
4:07
